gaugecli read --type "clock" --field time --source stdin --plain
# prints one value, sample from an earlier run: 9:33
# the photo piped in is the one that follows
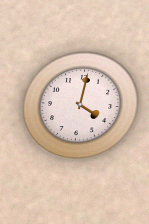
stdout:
4:01
